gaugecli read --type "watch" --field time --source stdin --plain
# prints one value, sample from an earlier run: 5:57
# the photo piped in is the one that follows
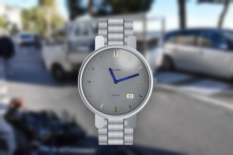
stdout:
11:12
